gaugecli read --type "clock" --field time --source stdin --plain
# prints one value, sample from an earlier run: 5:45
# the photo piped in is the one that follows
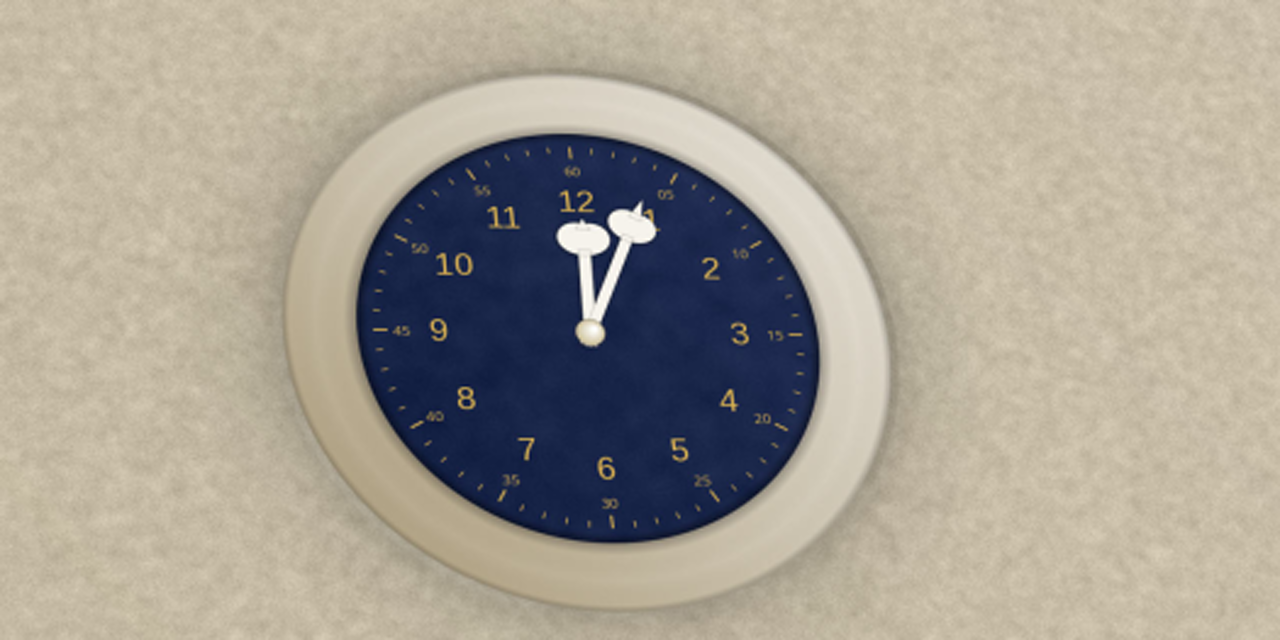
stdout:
12:04
